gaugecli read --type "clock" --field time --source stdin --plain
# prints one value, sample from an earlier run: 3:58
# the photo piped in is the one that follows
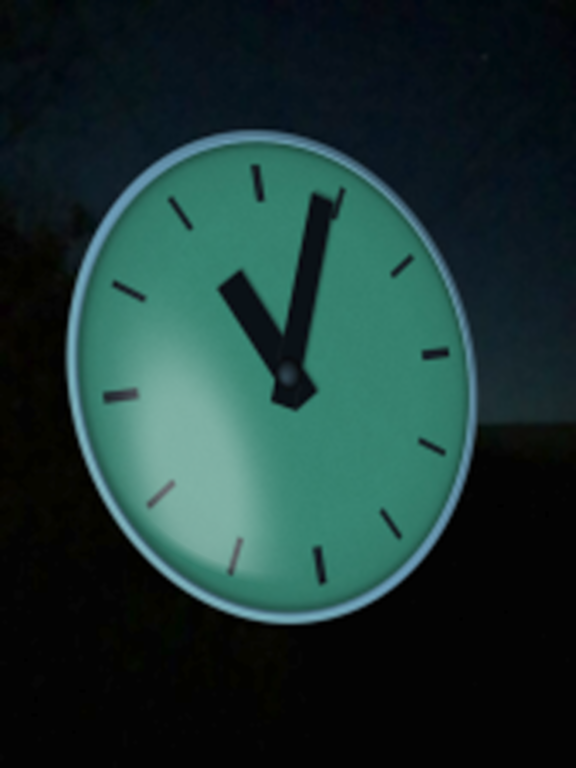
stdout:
11:04
